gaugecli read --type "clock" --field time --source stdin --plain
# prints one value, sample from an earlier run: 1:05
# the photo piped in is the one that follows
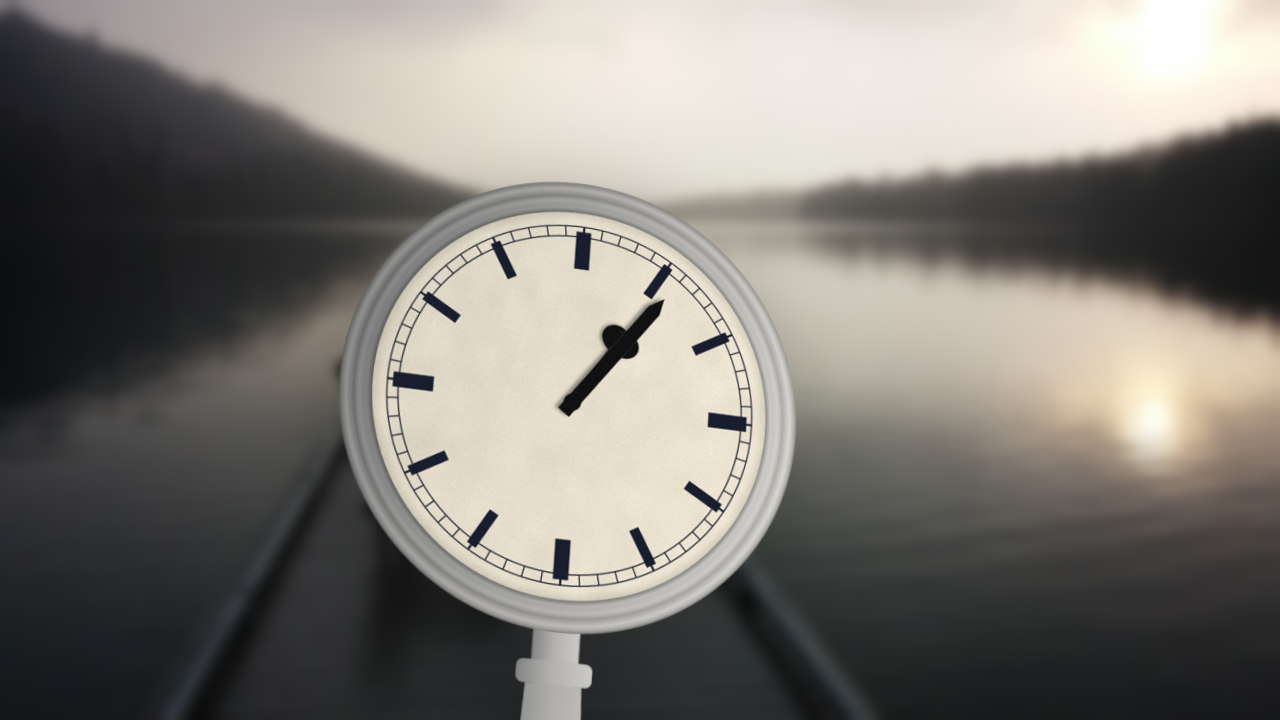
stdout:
1:06
